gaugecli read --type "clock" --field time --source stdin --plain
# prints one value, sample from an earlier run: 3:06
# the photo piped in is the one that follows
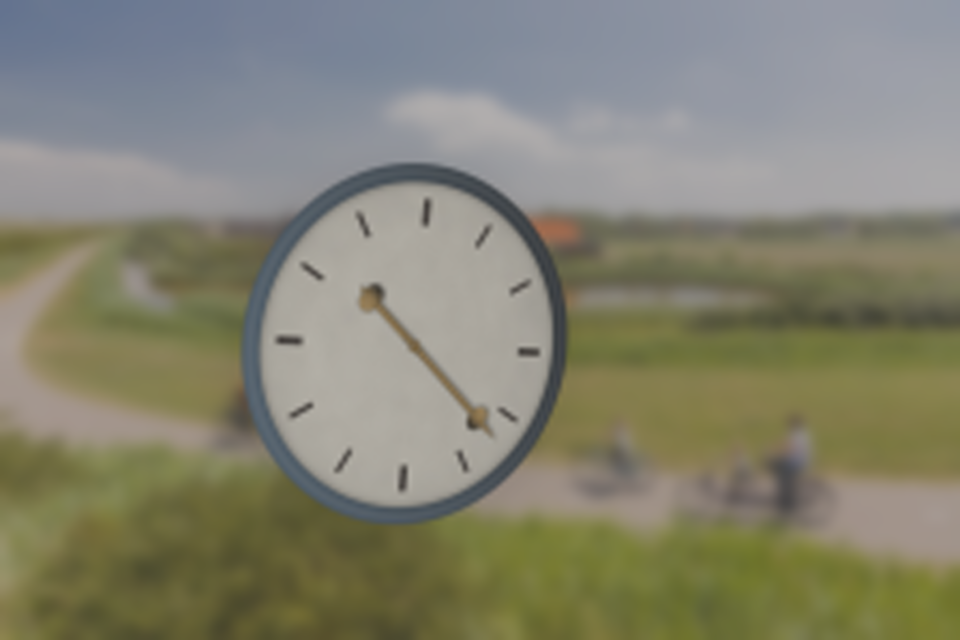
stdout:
10:22
